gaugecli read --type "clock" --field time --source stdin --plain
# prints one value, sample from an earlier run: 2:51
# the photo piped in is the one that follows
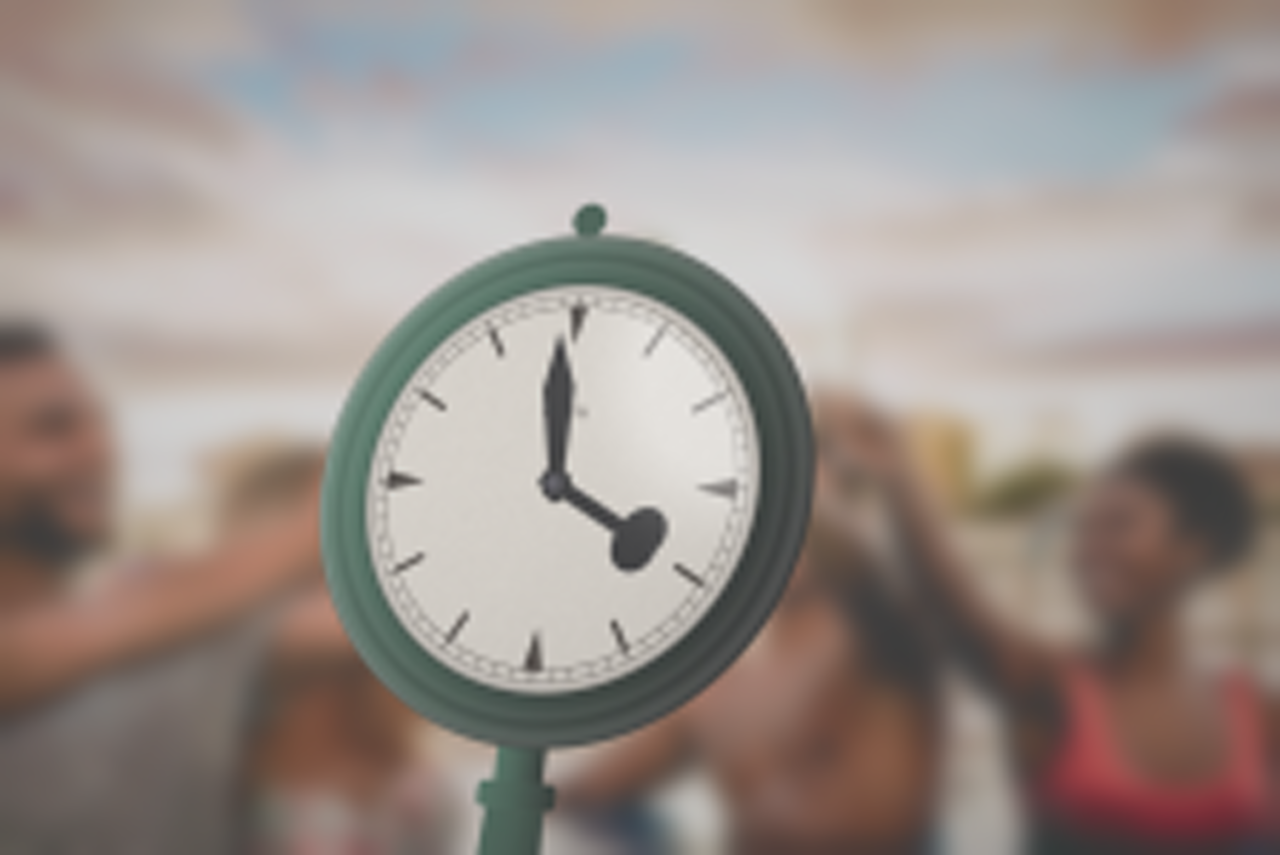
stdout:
3:59
